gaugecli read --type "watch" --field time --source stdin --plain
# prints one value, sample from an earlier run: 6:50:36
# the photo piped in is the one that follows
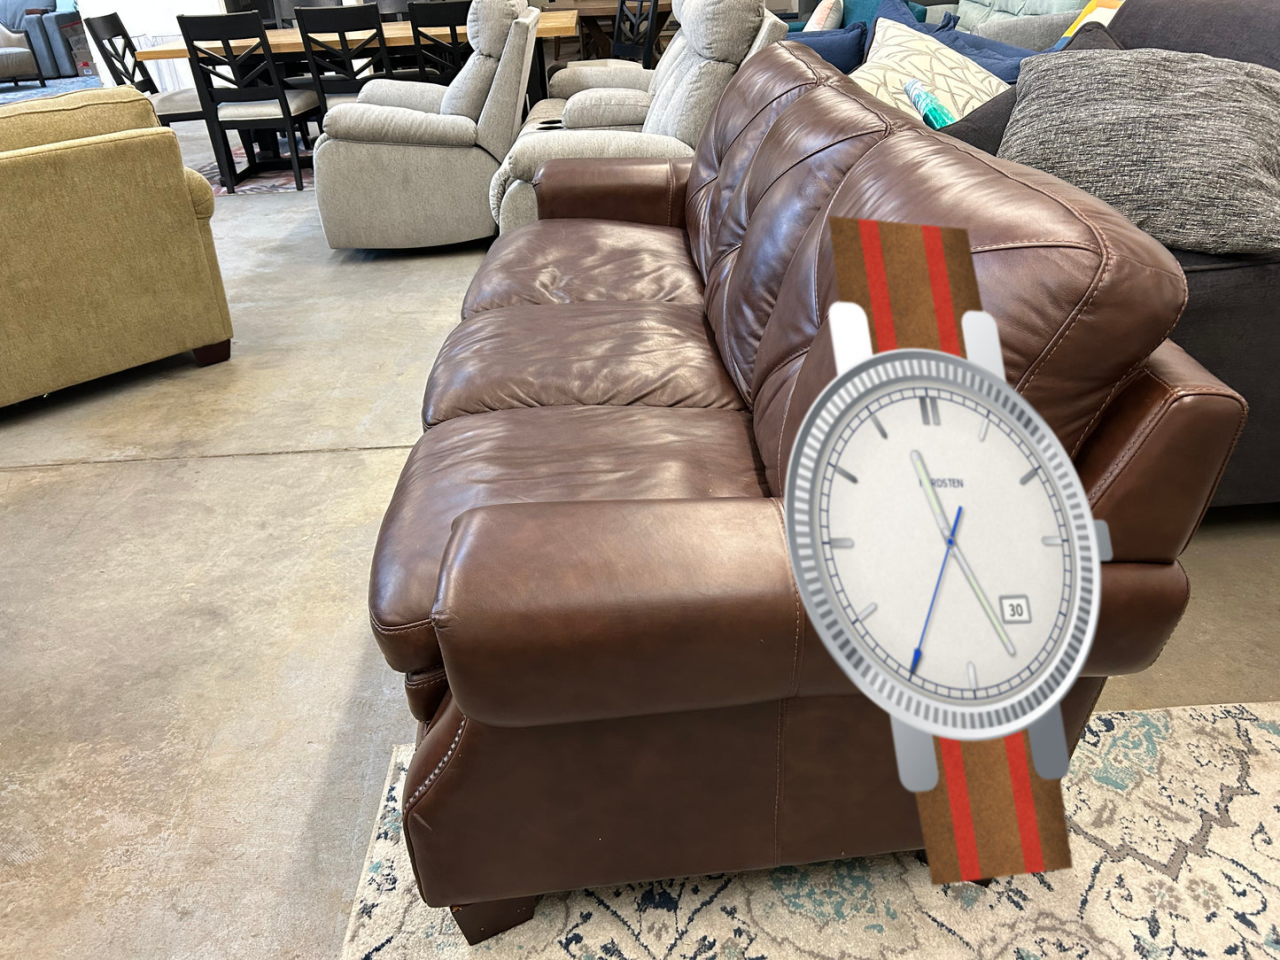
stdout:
11:25:35
